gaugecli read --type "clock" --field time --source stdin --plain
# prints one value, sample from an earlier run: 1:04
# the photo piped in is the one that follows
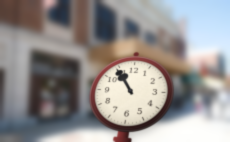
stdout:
10:54
